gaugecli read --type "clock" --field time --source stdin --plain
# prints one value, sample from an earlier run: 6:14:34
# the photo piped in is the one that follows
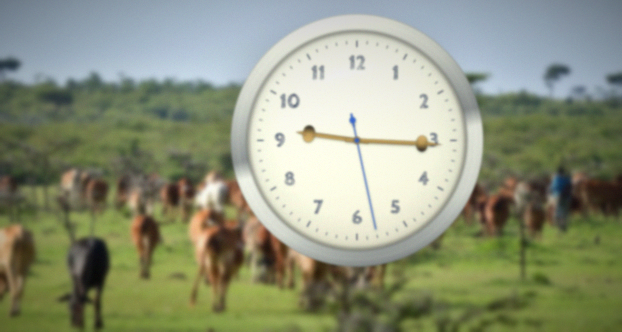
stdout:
9:15:28
